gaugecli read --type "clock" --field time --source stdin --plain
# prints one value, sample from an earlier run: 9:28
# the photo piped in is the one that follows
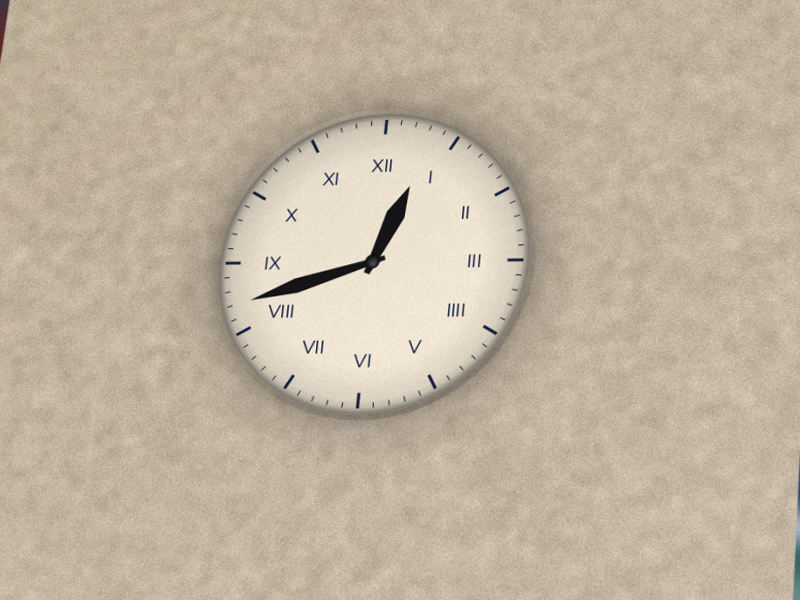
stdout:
12:42
